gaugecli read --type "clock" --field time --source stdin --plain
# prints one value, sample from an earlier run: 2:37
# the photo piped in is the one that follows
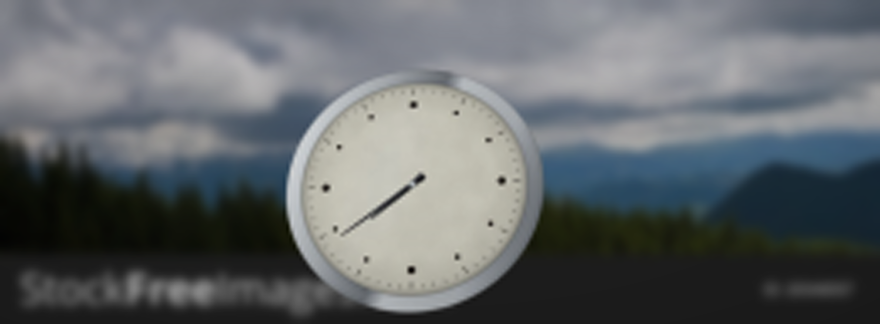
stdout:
7:39
